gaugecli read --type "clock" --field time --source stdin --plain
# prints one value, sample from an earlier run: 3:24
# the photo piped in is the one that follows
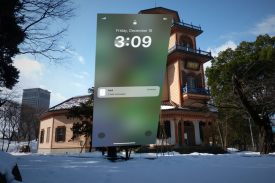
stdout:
3:09
